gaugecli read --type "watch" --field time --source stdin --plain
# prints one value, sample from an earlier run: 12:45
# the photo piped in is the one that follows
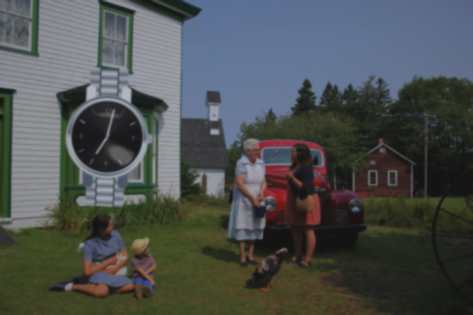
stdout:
7:02
